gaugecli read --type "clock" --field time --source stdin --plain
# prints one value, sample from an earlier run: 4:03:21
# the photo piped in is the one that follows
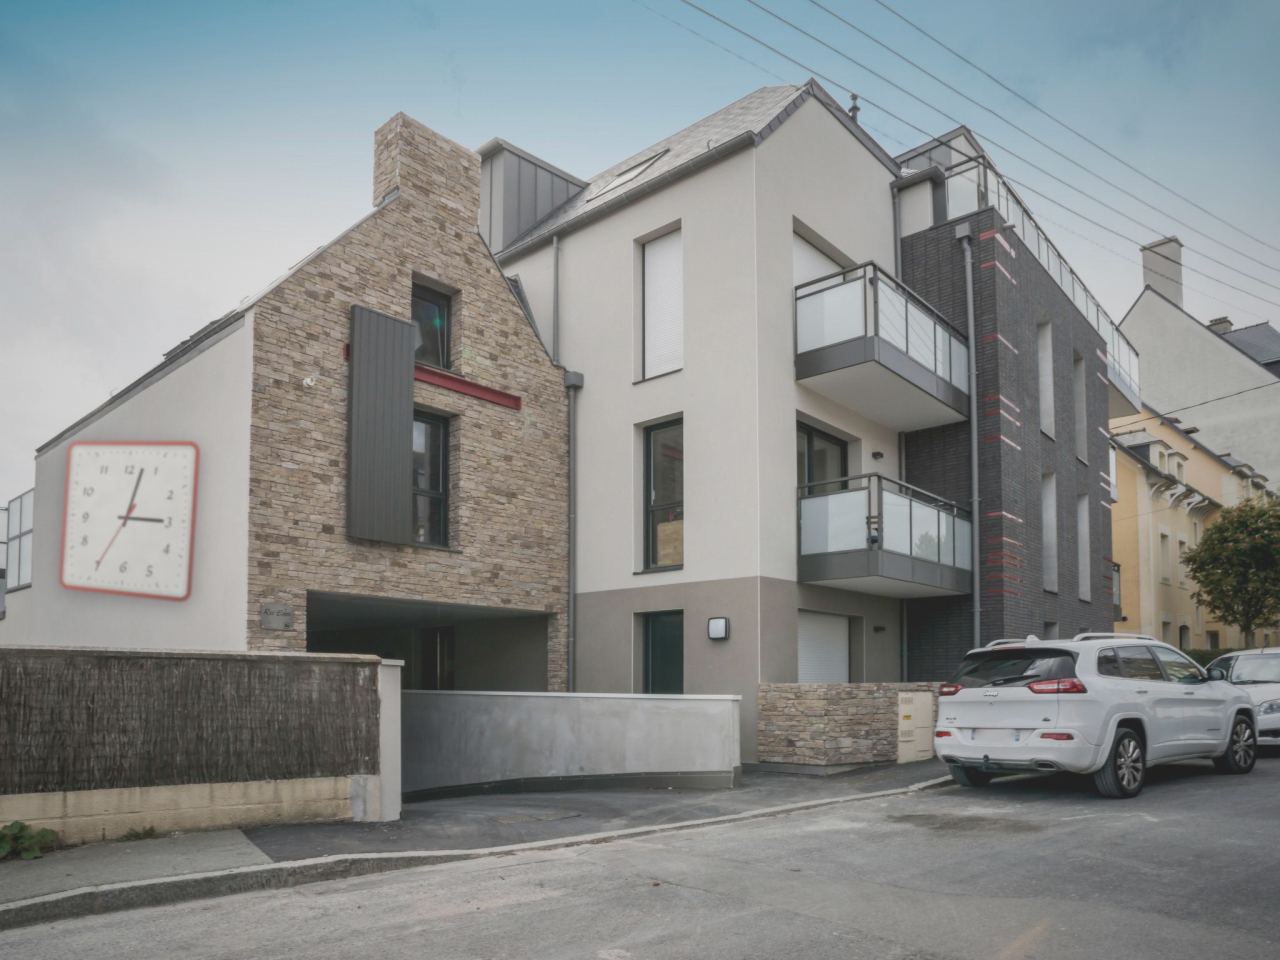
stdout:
3:02:35
